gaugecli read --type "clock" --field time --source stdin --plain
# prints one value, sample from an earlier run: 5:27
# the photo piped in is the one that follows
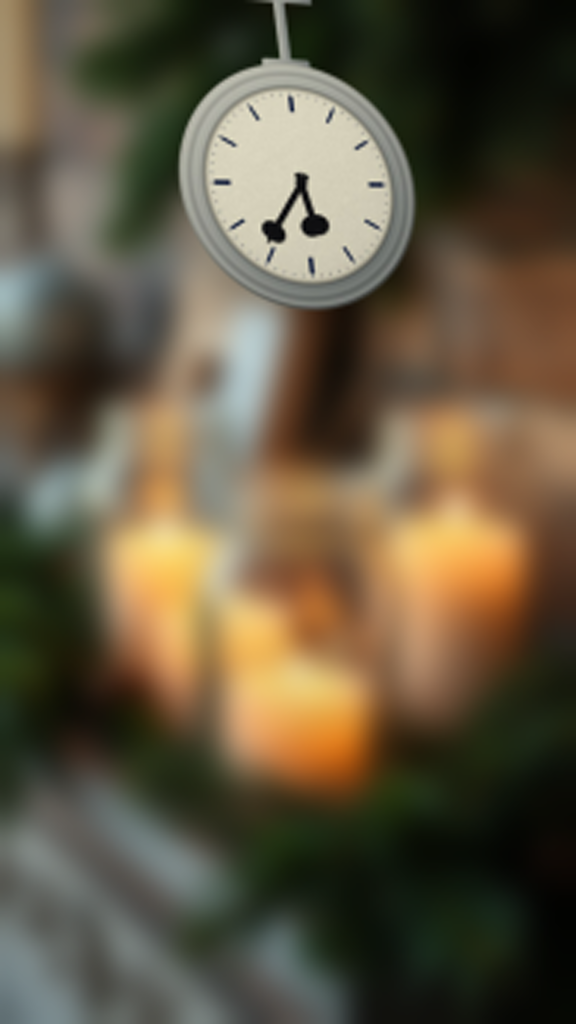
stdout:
5:36
